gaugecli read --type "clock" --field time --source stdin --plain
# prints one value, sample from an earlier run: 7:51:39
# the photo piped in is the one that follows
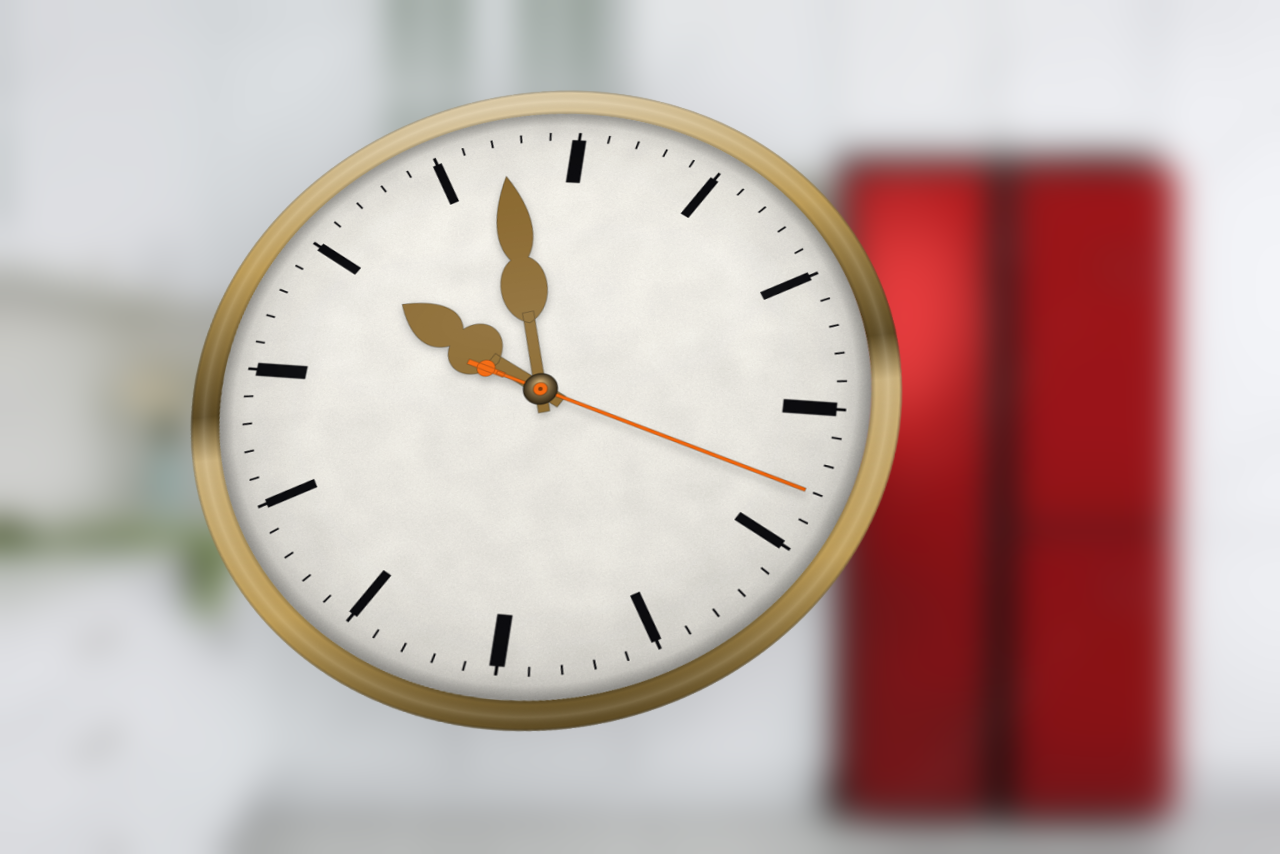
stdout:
9:57:18
